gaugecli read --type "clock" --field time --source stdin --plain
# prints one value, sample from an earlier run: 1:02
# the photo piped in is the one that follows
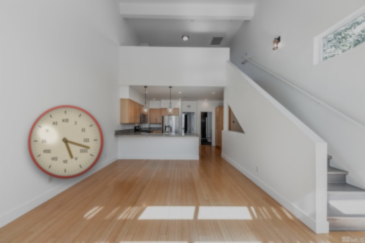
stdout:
5:18
